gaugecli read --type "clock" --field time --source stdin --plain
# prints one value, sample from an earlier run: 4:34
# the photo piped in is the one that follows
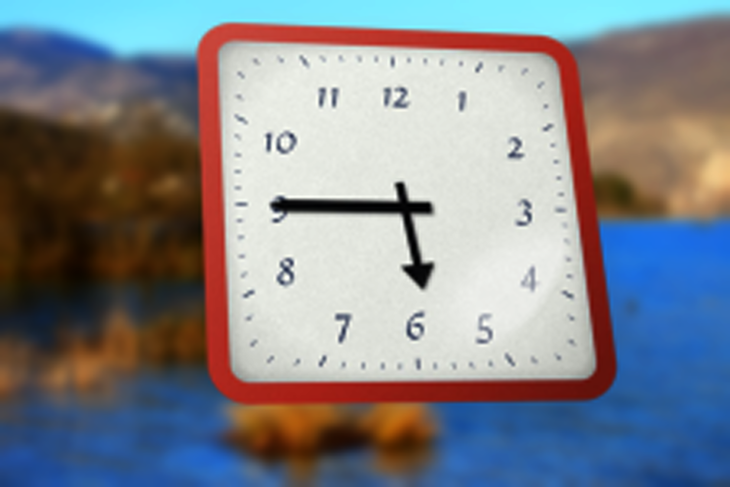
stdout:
5:45
